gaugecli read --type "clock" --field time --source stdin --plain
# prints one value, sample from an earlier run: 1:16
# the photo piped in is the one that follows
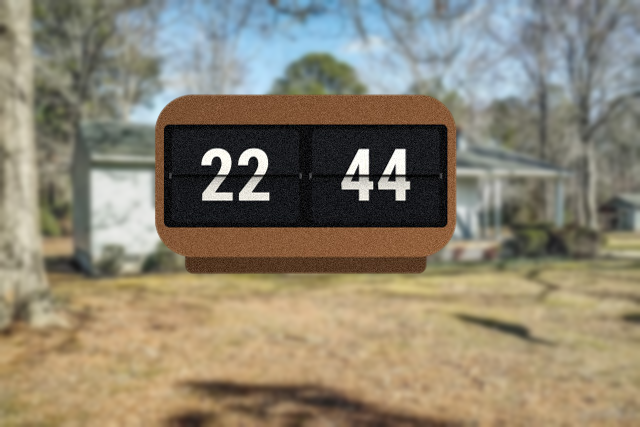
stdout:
22:44
